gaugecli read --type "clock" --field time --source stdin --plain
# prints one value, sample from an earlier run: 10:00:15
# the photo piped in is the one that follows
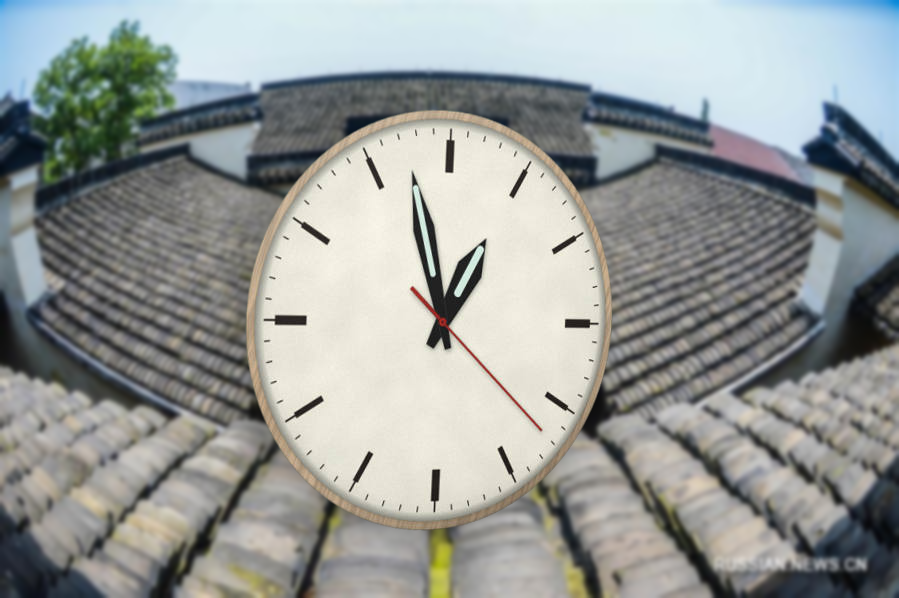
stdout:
12:57:22
